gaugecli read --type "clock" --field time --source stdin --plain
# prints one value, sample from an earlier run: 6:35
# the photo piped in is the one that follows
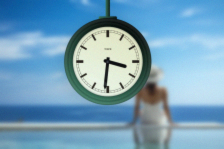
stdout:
3:31
